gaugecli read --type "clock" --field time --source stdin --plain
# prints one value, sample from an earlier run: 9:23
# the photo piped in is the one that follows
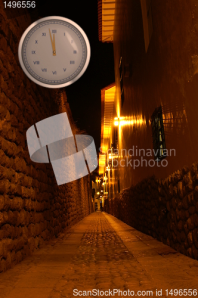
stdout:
11:58
